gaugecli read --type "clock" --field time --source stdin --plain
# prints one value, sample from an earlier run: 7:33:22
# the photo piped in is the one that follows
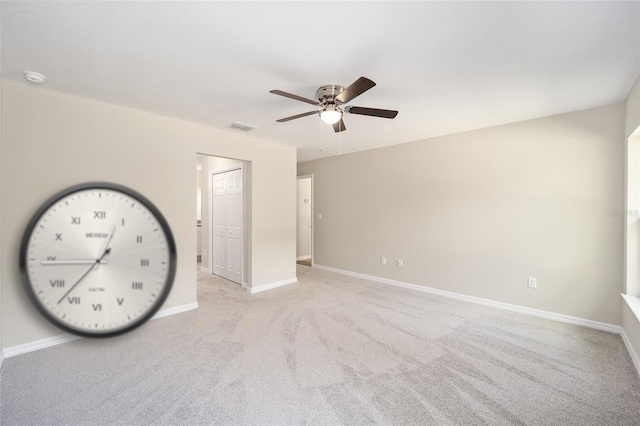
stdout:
12:44:37
